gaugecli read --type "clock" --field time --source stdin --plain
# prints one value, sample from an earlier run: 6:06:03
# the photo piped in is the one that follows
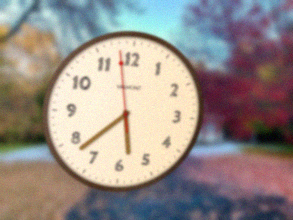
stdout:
5:37:58
